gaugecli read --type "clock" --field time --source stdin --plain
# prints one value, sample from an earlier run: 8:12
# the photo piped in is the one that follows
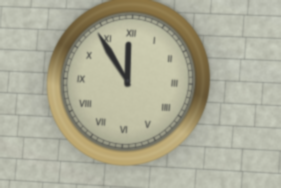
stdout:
11:54
